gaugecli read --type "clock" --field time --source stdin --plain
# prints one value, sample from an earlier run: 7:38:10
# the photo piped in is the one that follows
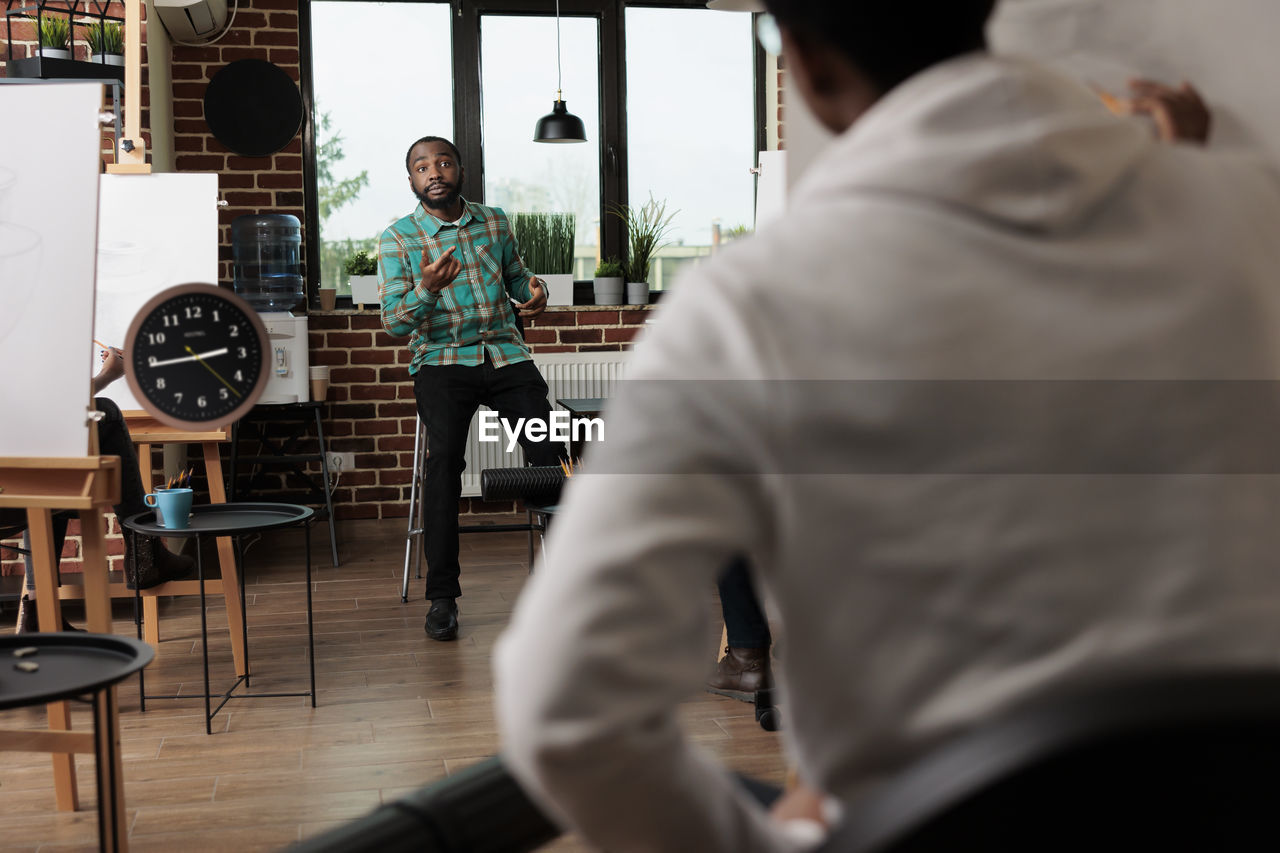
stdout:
2:44:23
